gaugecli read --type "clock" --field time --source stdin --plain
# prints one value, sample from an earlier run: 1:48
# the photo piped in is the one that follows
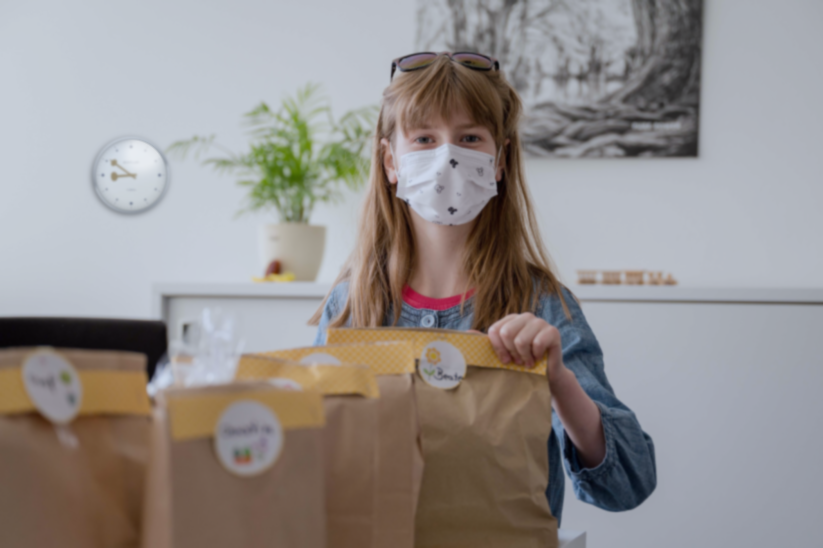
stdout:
8:51
